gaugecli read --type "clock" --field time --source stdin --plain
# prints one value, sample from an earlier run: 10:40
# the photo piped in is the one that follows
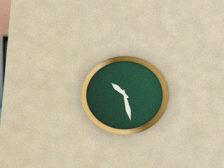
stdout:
10:28
